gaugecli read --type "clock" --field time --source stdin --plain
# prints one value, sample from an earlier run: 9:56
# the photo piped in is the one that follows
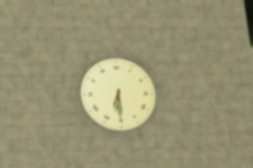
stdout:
6:30
